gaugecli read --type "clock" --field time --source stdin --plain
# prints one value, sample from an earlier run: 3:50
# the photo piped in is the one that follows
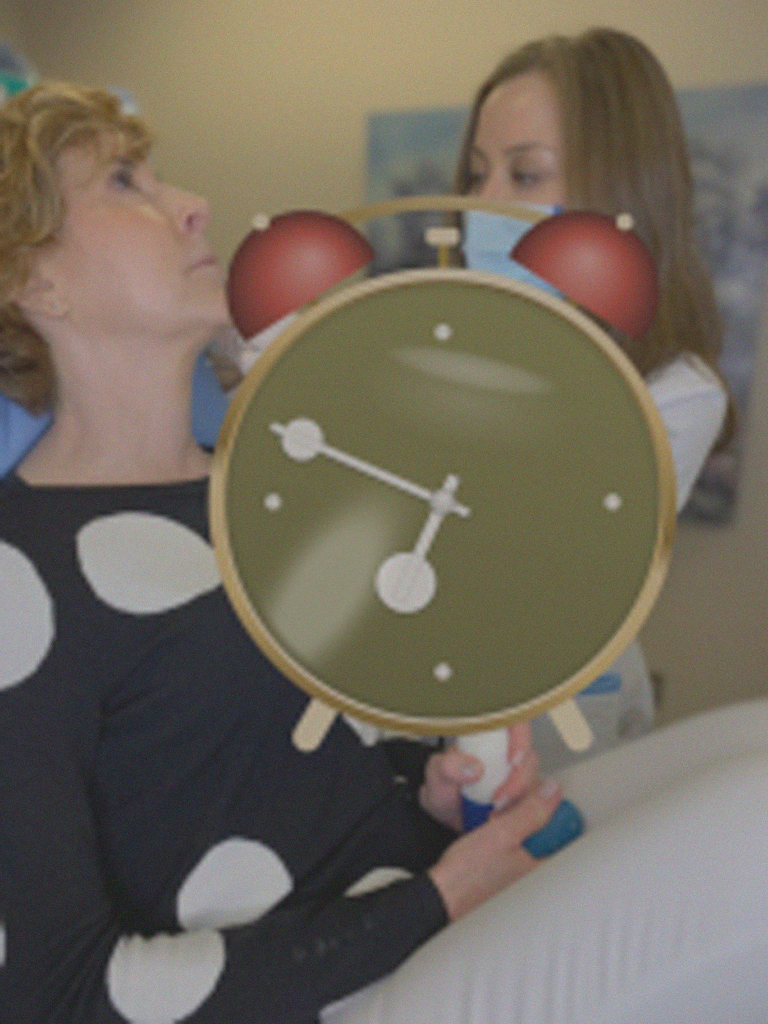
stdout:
6:49
